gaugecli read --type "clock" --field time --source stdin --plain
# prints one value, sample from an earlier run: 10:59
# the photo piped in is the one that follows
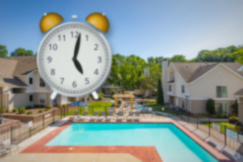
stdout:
5:02
